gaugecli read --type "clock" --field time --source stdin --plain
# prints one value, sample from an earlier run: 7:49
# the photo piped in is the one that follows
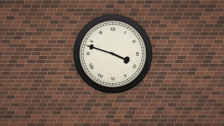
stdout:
3:48
